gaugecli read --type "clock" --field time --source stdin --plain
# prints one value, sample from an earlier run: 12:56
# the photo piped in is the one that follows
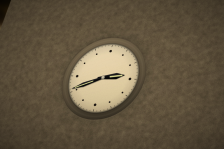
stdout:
2:41
